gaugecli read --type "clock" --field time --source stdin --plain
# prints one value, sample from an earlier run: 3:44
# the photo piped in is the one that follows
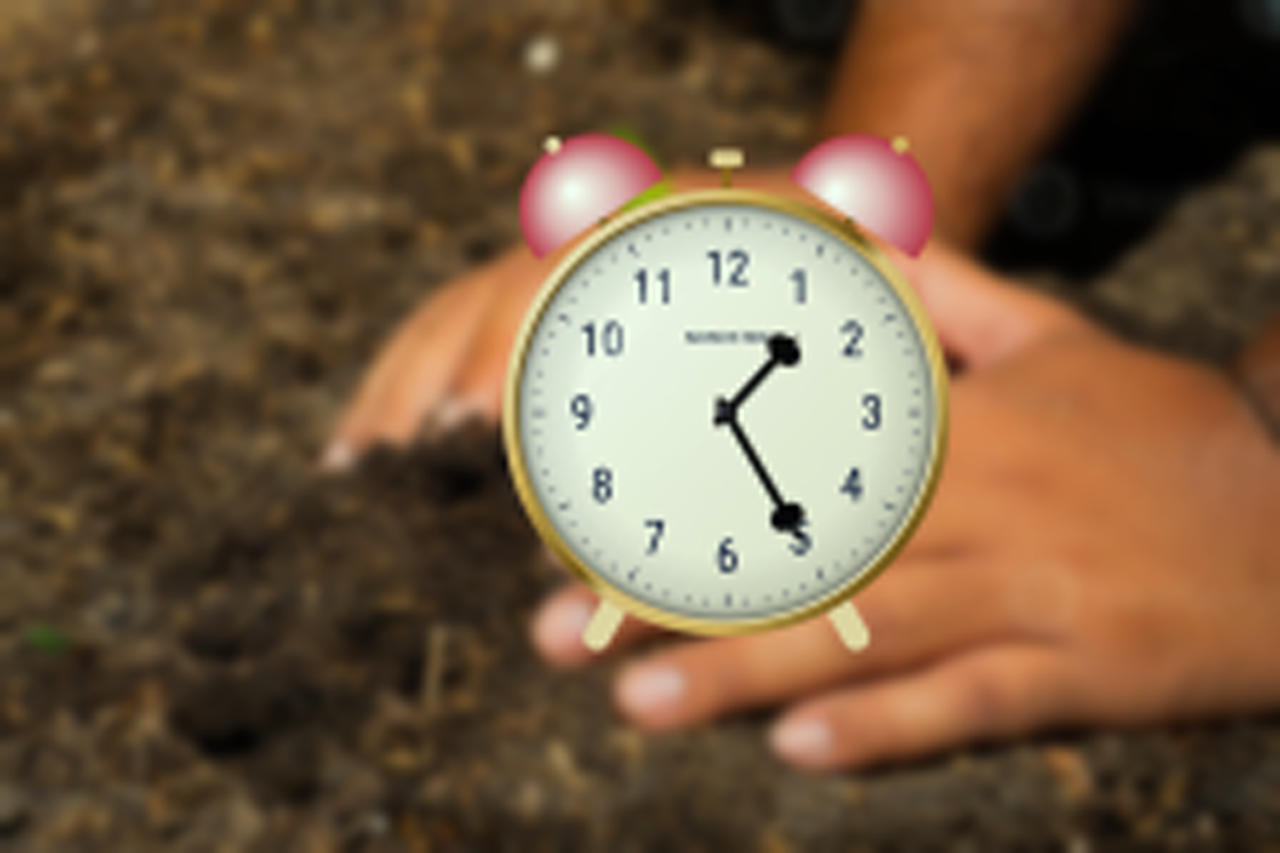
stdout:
1:25
